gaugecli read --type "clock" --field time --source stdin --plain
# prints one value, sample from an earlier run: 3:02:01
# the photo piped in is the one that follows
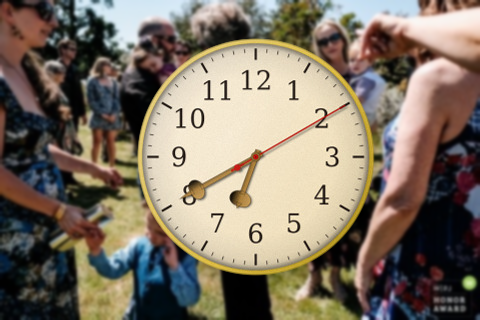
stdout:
6:40:10
